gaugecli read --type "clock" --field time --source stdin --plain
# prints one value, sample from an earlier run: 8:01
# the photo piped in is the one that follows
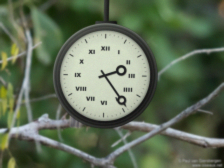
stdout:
2:24
